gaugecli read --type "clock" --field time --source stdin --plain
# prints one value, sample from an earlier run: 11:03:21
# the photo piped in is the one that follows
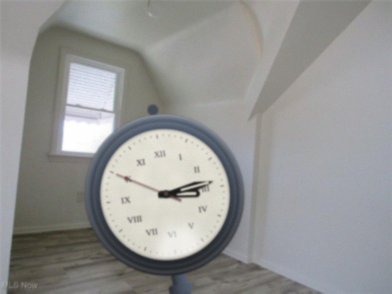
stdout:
3:13:50
